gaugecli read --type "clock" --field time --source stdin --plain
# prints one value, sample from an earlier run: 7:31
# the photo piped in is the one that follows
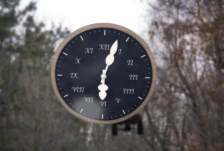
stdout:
6:03
